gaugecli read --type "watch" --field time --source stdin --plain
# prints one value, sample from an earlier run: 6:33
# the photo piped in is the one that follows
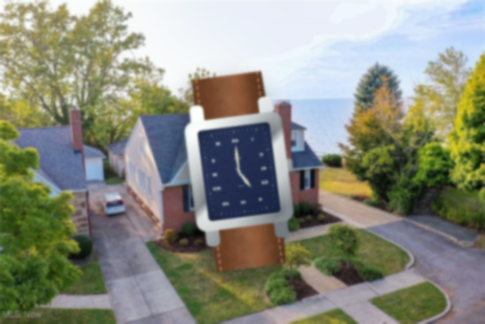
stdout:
5:00
